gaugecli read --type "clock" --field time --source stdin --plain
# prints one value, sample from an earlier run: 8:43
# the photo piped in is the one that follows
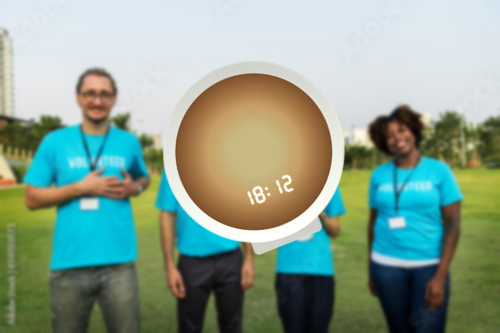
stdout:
18:12
